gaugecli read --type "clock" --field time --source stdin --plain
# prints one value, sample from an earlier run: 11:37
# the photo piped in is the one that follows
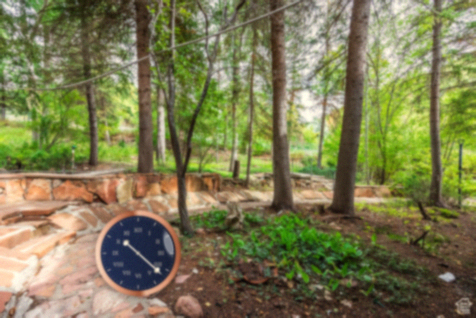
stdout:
10:22
